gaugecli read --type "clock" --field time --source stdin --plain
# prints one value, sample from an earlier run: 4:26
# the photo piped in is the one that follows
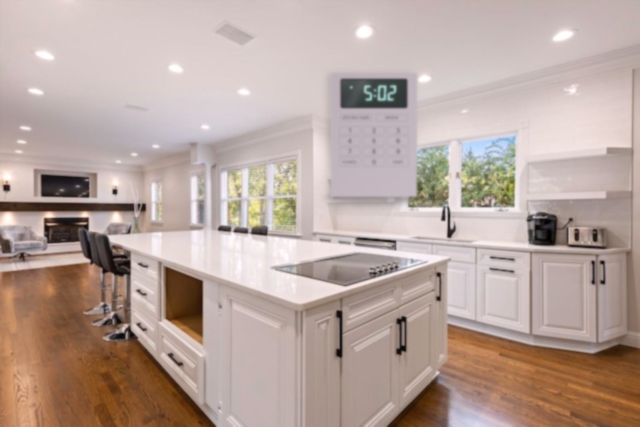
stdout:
5:02
